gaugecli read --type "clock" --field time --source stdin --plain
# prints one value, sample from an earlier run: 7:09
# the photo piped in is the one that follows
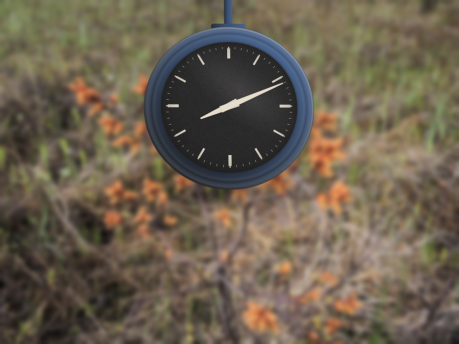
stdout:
8:11
